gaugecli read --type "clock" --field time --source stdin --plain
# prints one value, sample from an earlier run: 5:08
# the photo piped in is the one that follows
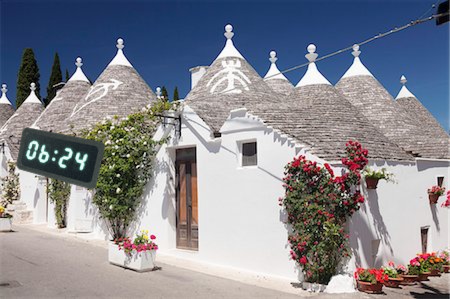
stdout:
6:24
